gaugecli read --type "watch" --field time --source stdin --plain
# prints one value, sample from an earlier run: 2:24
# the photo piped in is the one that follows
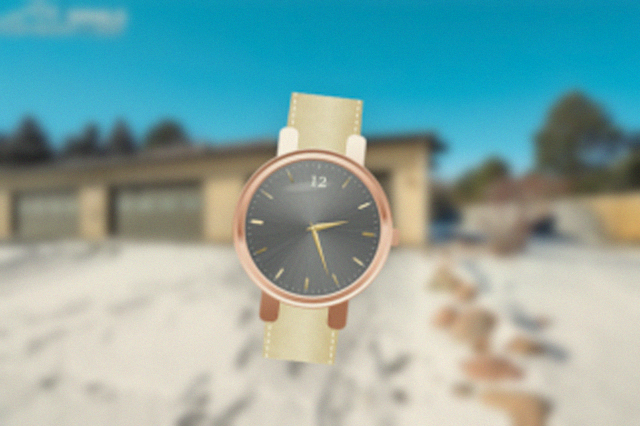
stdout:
2:26
